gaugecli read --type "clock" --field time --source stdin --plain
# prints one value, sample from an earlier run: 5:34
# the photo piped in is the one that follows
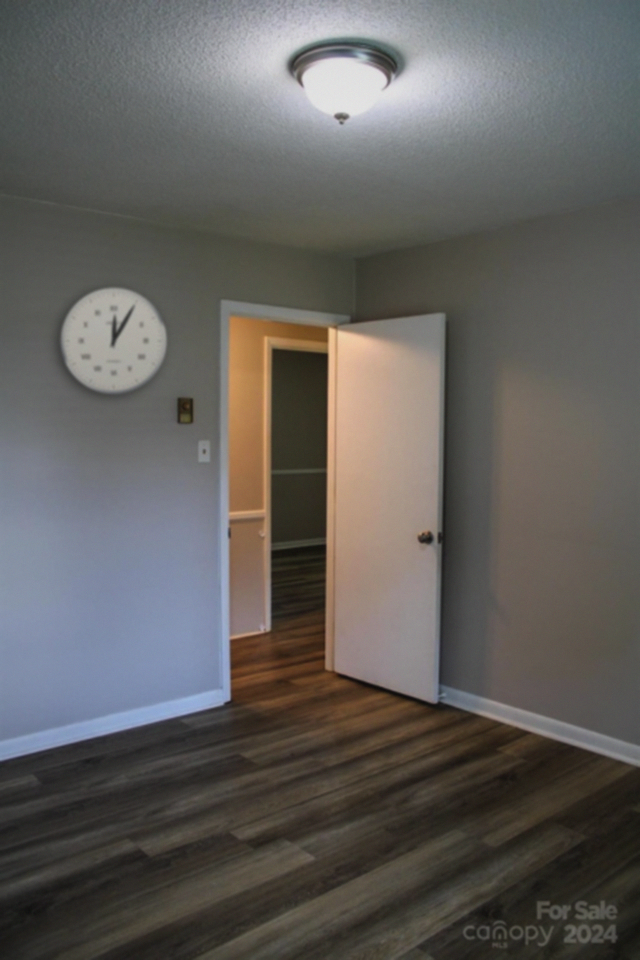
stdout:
12:05
